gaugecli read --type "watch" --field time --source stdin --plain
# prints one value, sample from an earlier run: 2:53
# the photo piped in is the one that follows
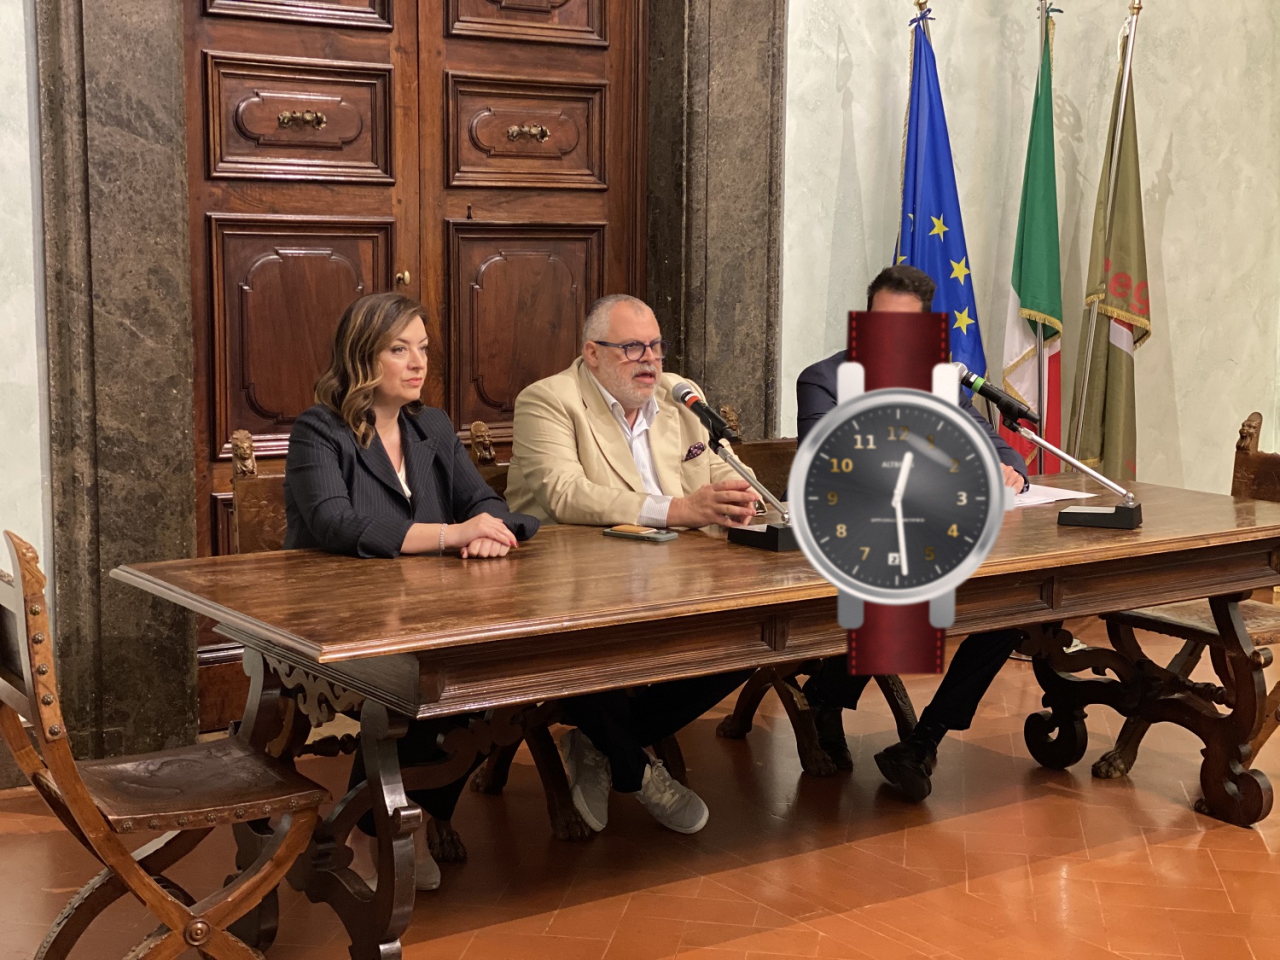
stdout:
12:29
